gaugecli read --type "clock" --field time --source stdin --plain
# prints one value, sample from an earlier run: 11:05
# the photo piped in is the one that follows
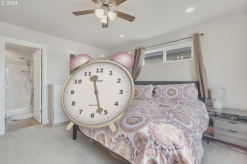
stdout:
11:27
